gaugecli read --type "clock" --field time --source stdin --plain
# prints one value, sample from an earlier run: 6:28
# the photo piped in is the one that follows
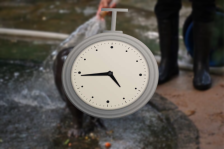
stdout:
4:44
